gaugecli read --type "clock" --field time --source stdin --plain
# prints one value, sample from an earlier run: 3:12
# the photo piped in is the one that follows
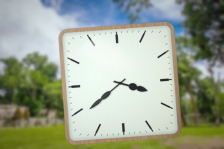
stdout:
3:39
